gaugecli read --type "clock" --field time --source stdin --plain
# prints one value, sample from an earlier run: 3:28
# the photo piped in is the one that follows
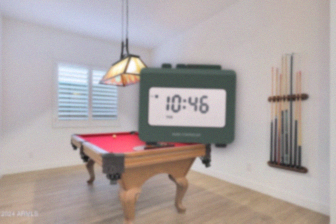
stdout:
10:46
